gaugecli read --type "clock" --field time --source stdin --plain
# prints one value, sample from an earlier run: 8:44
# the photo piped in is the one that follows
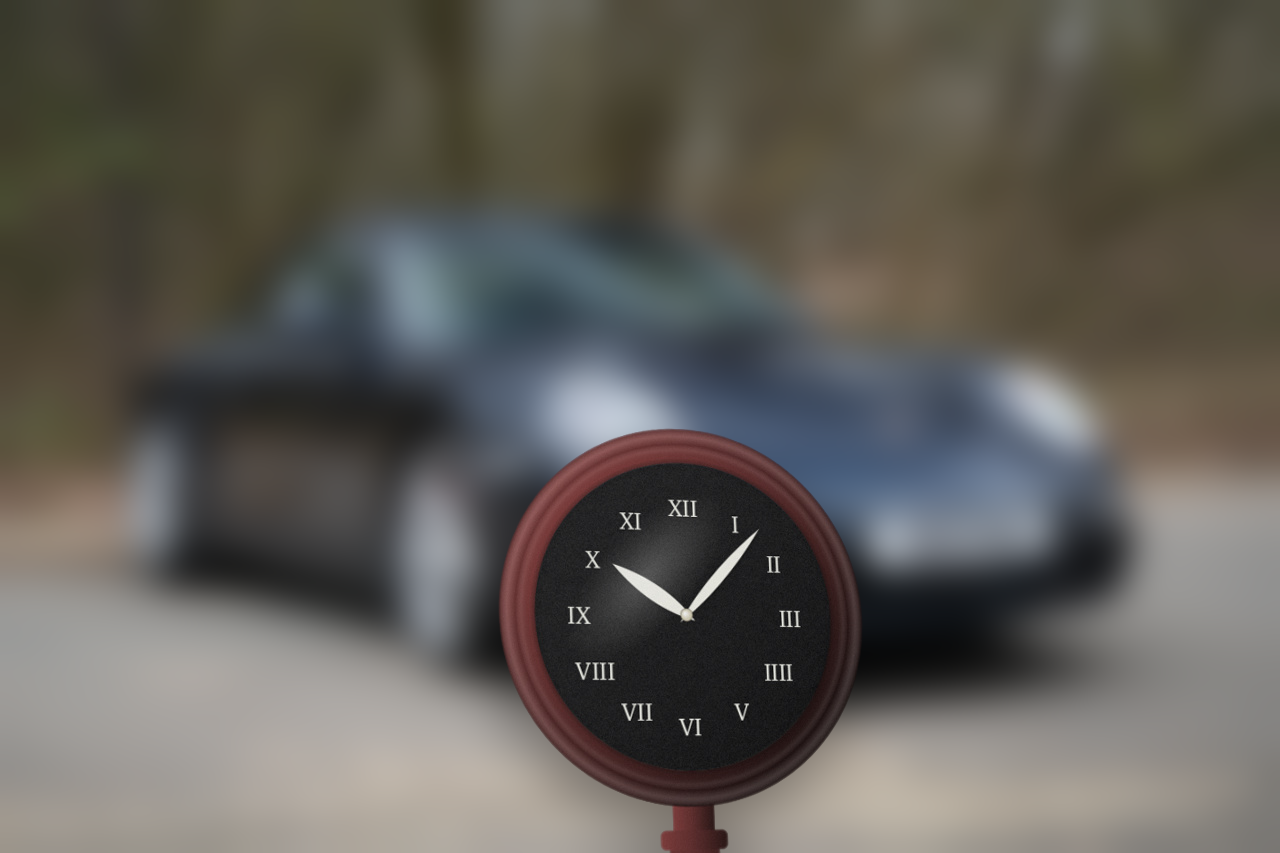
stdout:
10:07
